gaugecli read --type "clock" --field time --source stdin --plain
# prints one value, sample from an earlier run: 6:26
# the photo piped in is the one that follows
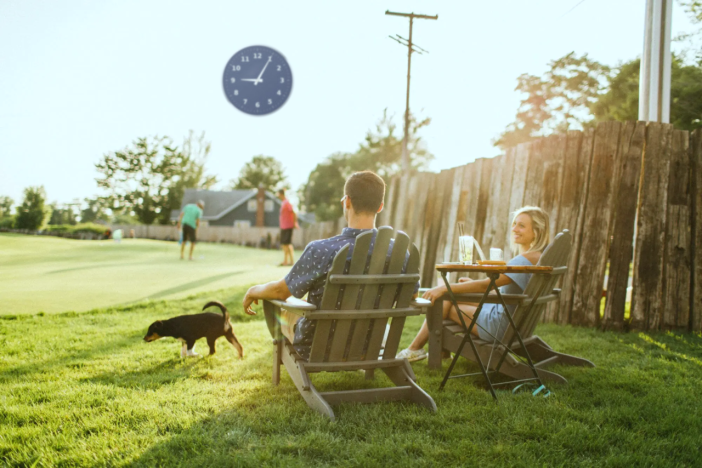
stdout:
9:05
